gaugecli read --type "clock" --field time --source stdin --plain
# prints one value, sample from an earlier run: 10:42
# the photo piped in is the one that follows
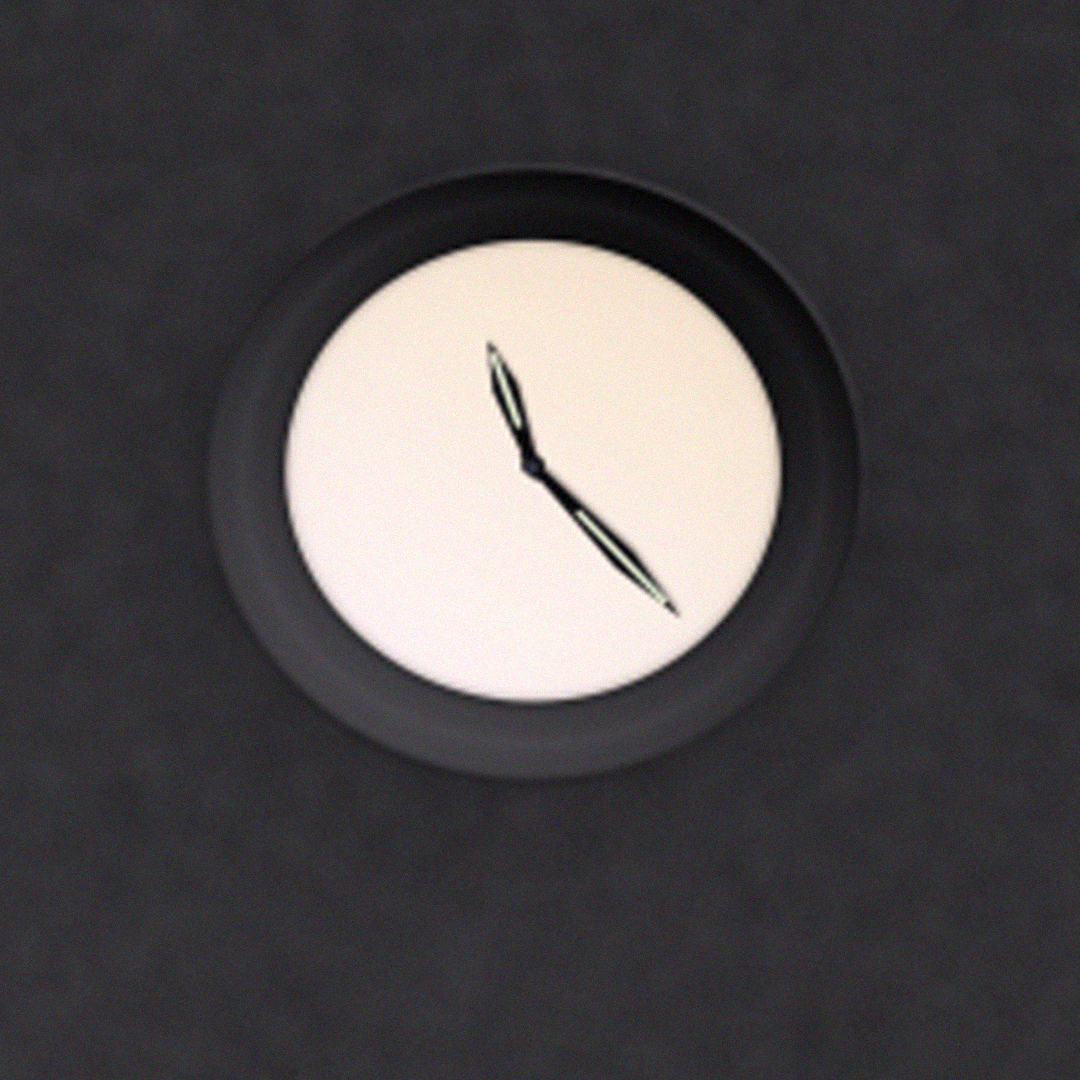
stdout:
11:23
